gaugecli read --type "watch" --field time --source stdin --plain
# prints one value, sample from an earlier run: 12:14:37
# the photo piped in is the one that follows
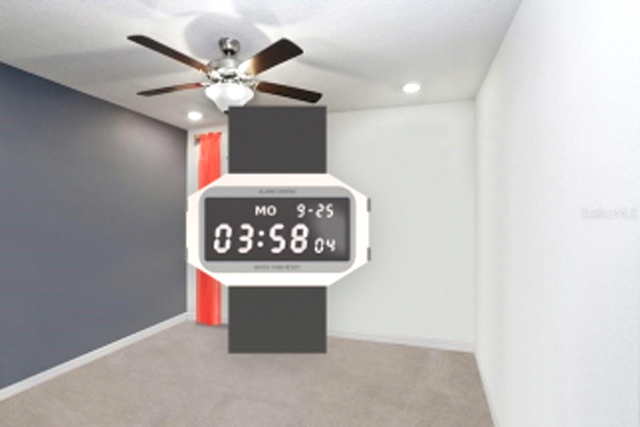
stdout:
3:58:04
